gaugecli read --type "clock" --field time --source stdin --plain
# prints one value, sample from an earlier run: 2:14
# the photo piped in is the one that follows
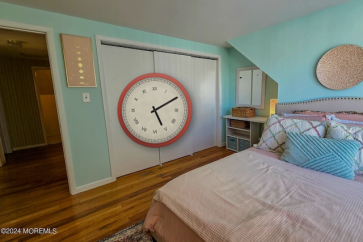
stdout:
5:10
